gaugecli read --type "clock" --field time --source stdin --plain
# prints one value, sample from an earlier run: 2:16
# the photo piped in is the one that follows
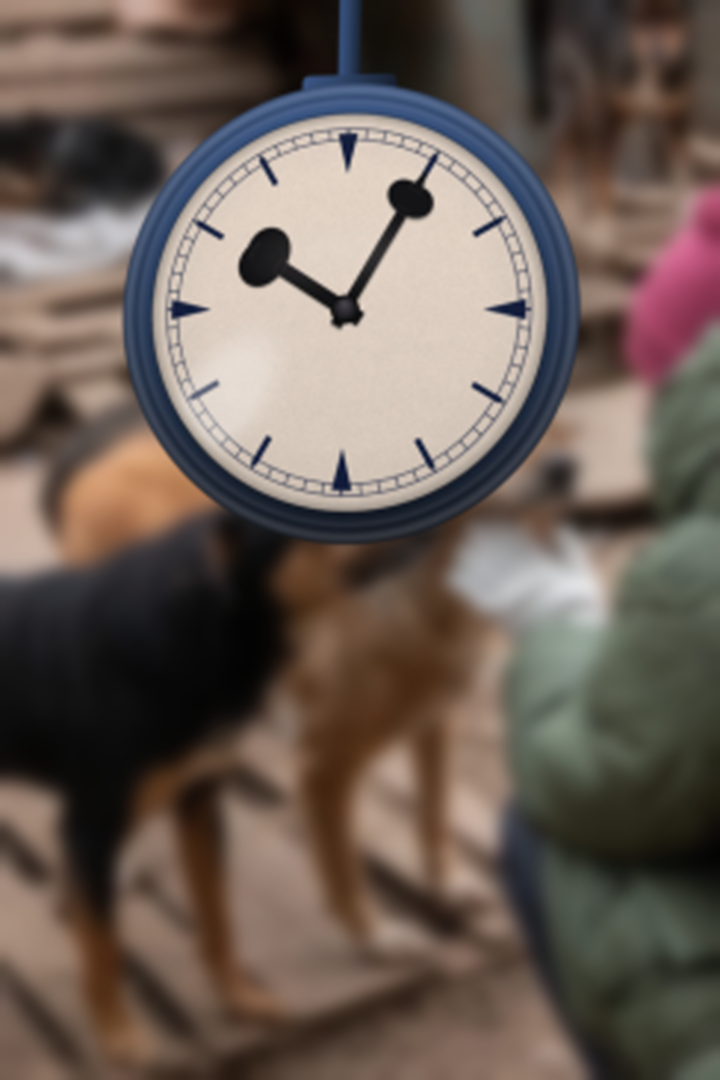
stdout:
10:05
